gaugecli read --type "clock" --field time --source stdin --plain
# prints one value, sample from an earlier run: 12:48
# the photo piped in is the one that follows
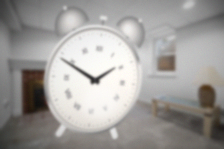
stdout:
1:49
